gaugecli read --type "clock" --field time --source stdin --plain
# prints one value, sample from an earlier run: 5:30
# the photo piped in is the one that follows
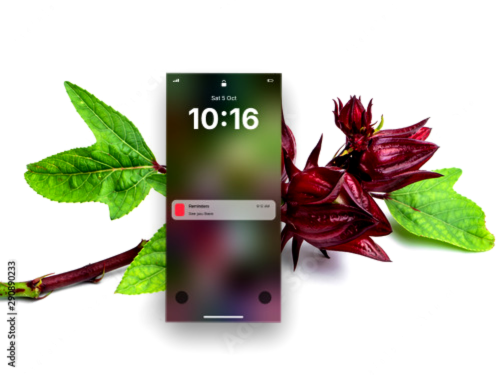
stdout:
10:16
